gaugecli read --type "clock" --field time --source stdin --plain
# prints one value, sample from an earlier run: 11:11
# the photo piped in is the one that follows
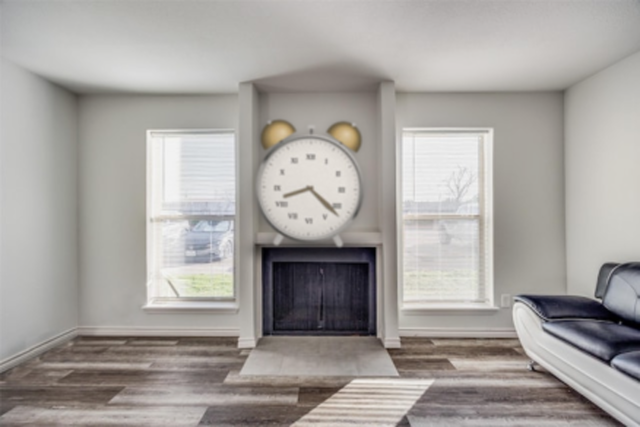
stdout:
8:22
